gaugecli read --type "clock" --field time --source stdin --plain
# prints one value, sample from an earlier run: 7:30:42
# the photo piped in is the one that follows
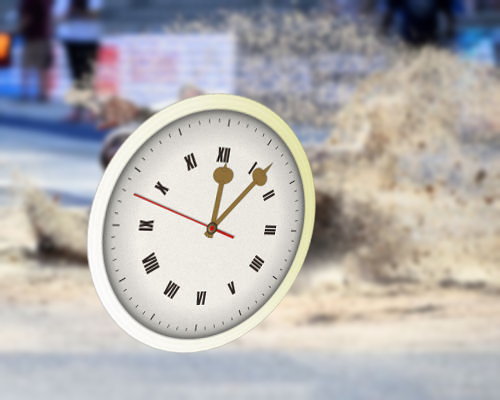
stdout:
12:06:48
